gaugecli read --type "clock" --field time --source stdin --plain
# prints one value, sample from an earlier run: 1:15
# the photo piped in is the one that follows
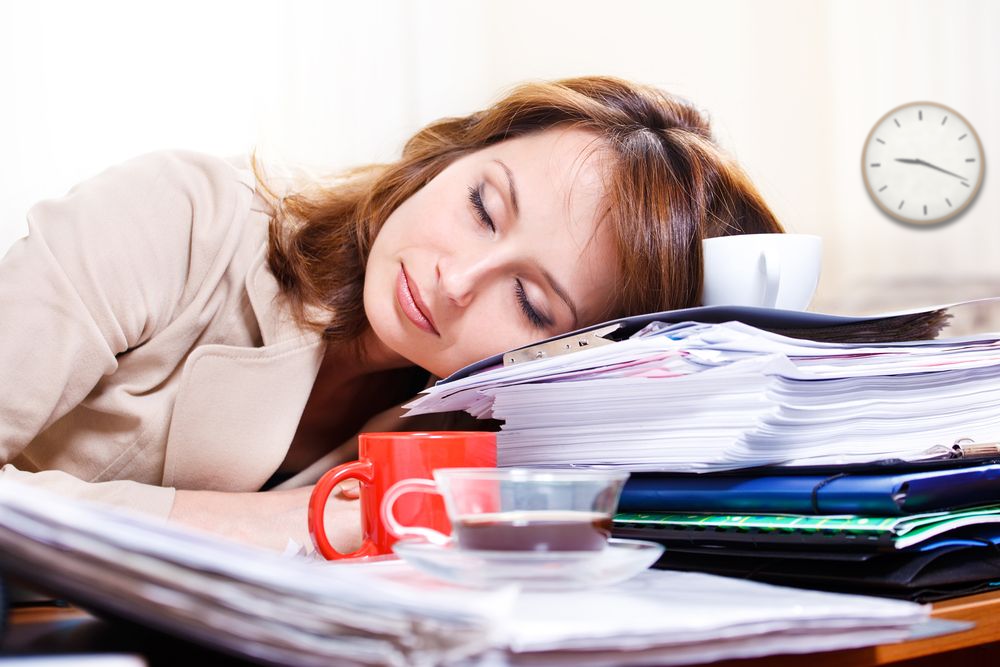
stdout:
9:19
